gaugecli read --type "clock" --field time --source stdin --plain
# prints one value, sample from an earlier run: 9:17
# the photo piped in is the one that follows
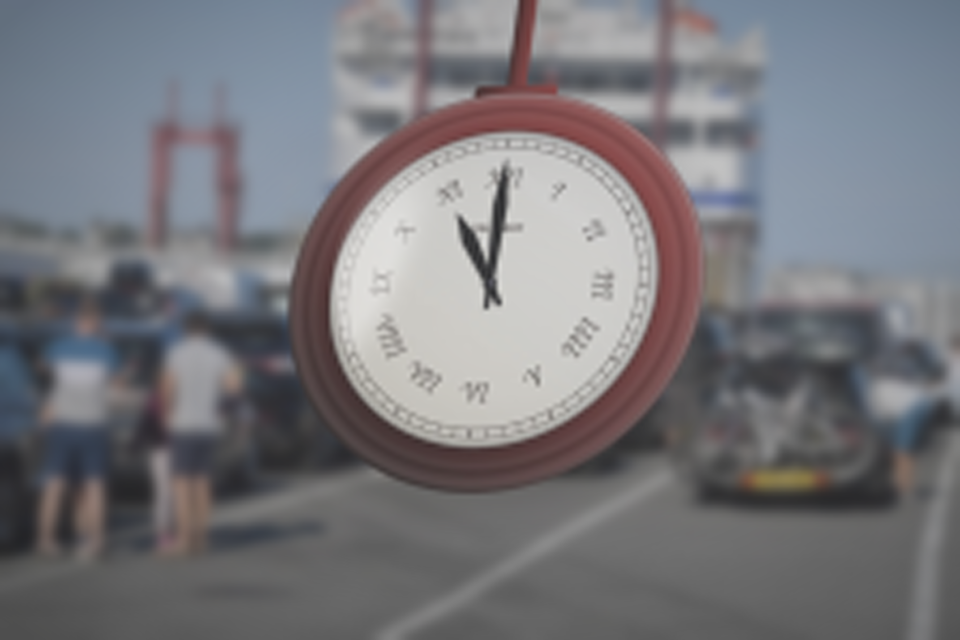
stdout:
11:00
